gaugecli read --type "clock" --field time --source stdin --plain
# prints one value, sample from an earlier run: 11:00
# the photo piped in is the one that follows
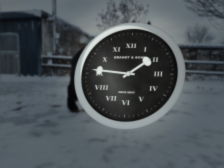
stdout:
1:46
